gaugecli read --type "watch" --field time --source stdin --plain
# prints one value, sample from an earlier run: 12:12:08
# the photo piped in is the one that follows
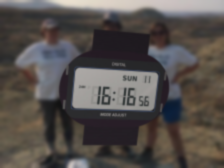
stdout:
16:16:56
